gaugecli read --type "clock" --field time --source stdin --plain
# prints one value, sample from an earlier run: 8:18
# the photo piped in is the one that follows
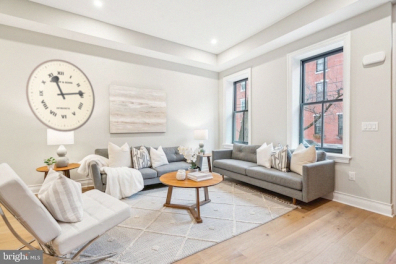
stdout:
11:14
